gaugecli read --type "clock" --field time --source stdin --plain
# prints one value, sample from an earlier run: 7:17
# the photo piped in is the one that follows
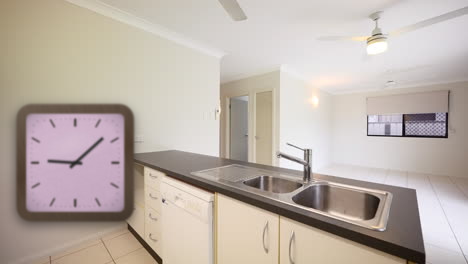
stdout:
9:08
